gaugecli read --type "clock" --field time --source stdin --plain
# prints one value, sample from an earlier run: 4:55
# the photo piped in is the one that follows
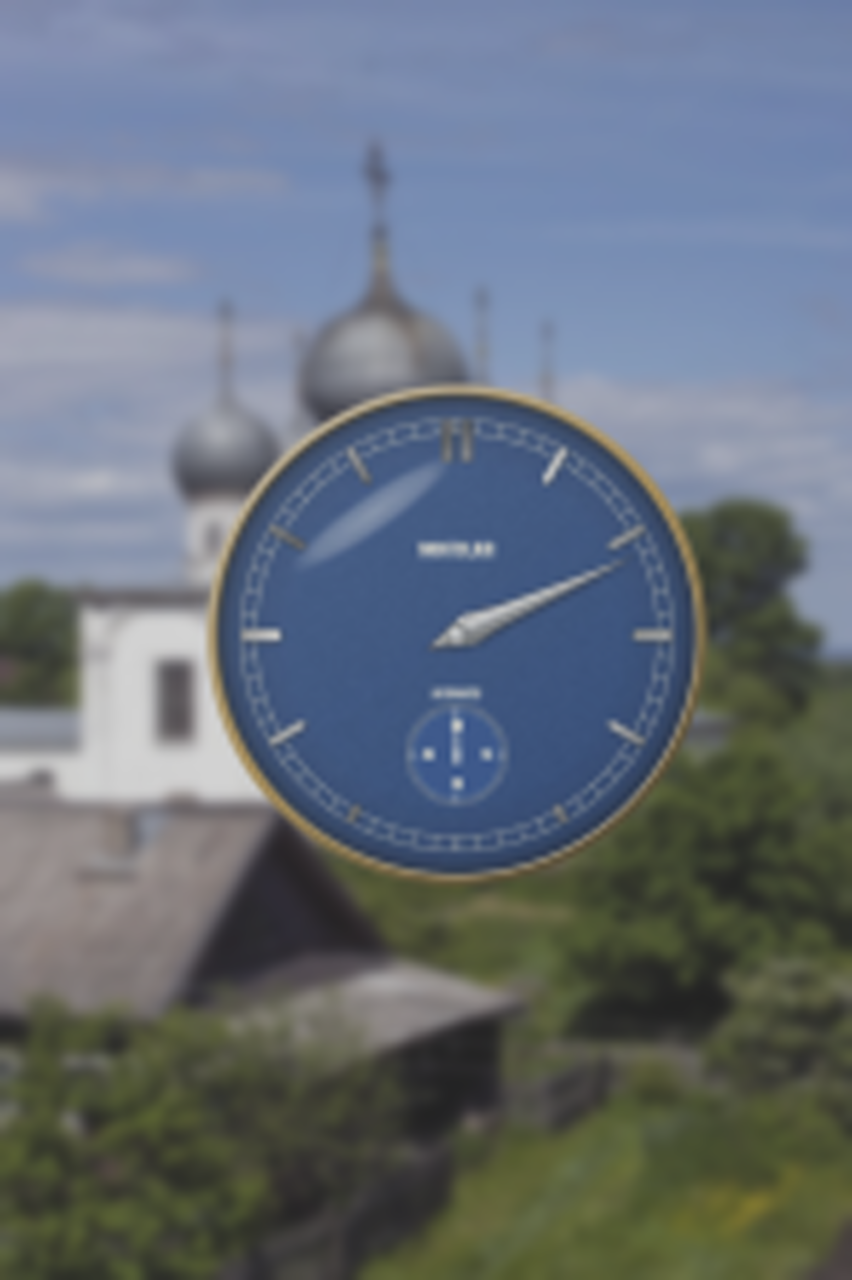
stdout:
2:11
